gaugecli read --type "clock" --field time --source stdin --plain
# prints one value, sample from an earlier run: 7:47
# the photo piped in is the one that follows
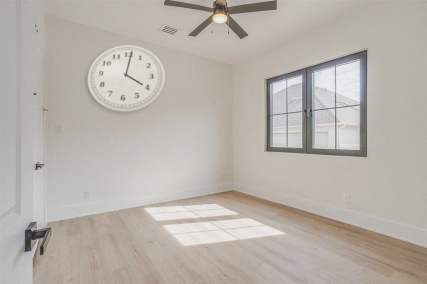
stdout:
4:01
